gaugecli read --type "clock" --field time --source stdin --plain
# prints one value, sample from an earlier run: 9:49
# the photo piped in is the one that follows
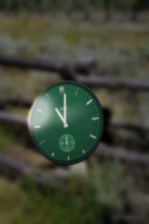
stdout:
11:01
